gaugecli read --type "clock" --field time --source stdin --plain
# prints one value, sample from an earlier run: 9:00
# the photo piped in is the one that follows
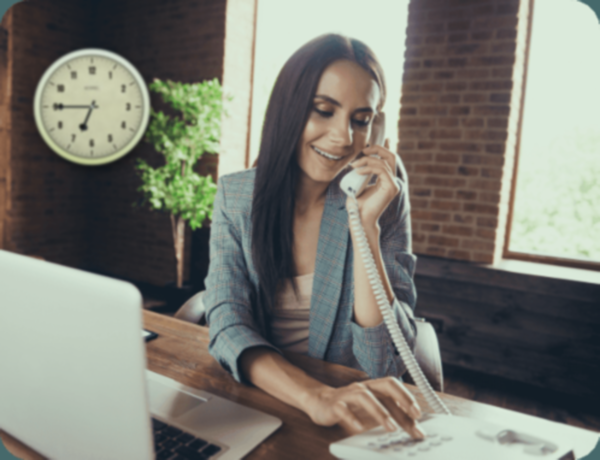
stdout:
6:45
